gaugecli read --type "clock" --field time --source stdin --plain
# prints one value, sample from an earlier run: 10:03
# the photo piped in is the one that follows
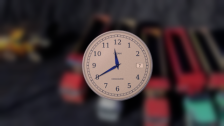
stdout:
11:40
